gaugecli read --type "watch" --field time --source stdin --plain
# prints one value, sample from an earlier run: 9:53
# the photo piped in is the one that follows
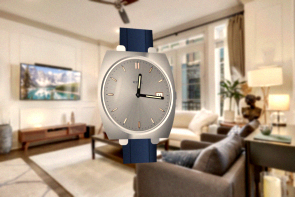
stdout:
12:16
